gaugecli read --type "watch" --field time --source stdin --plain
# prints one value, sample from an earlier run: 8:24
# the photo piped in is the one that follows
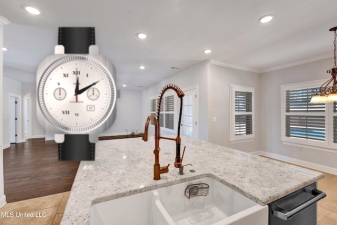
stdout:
12:10
